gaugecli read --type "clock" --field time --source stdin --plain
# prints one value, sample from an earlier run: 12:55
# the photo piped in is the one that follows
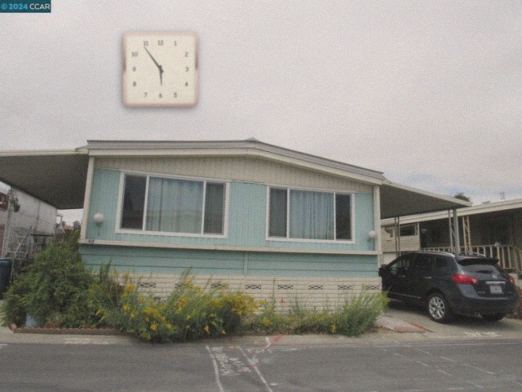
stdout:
5:54
